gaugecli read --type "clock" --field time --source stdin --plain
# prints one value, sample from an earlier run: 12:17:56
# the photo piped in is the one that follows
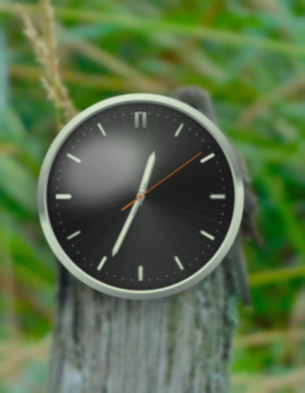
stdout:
12:34:09
